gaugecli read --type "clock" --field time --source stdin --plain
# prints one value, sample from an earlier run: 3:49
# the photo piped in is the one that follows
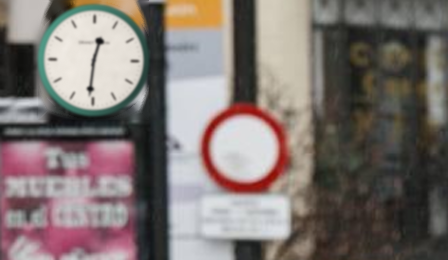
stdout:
12:31
